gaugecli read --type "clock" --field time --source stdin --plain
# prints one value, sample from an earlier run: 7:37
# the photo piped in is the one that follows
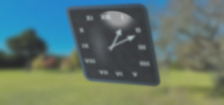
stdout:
1:11
